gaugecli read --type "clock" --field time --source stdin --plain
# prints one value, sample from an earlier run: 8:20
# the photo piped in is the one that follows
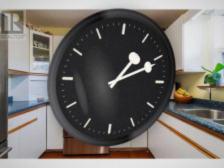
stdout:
1:11
